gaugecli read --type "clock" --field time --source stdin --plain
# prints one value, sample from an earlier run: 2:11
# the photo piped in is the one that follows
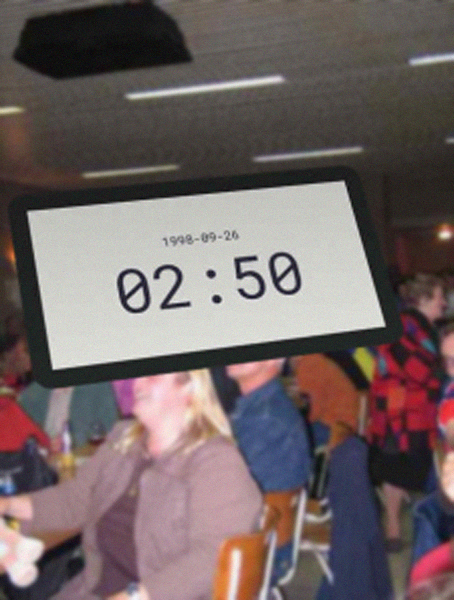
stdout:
2:50
